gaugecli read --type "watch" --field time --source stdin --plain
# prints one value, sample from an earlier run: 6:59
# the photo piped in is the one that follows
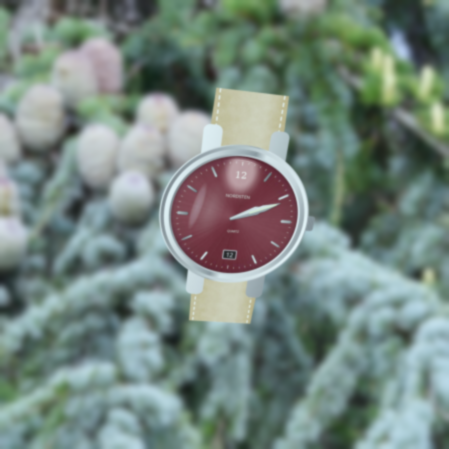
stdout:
2:11
